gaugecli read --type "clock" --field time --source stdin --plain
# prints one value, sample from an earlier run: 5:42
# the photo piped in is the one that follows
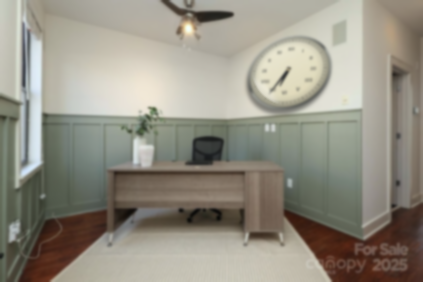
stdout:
6:35
